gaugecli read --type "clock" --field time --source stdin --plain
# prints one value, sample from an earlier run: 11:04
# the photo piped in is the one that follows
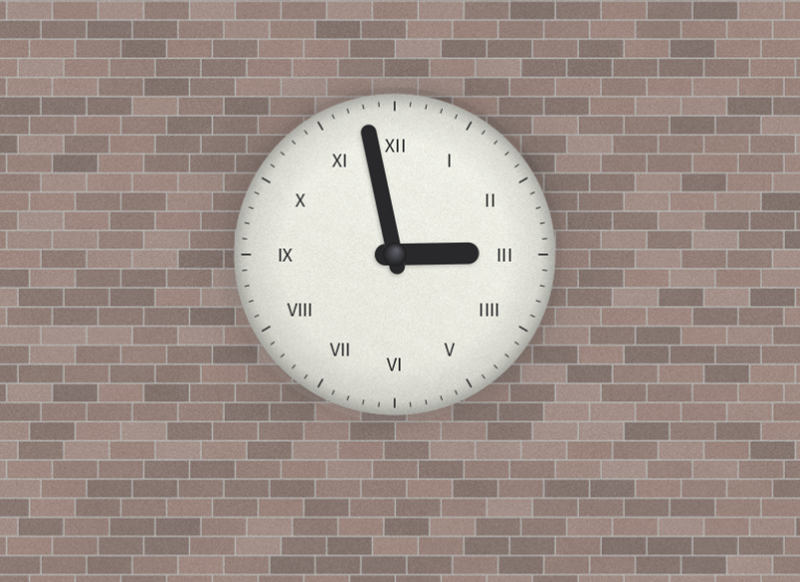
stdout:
2:58
